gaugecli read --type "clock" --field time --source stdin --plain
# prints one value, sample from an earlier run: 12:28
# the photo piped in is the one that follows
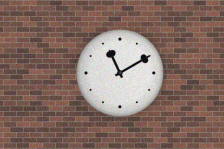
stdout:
11:10
